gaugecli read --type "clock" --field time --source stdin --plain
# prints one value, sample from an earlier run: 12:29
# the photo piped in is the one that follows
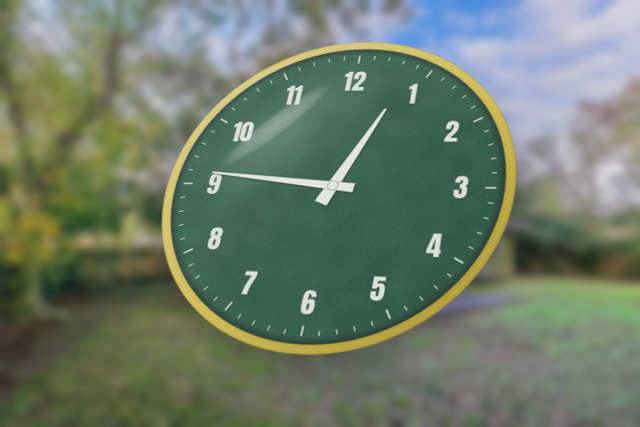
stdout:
12:46
